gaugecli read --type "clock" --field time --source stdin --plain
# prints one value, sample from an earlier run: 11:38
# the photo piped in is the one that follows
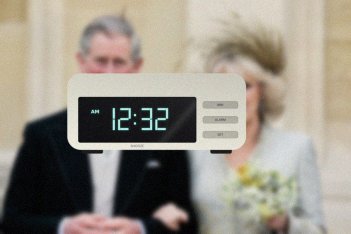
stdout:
12:32
